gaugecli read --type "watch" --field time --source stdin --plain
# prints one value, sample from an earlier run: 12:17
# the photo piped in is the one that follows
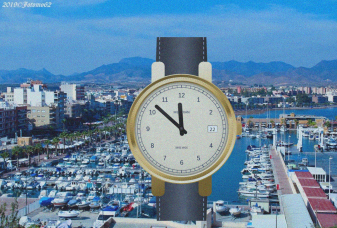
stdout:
11:52
